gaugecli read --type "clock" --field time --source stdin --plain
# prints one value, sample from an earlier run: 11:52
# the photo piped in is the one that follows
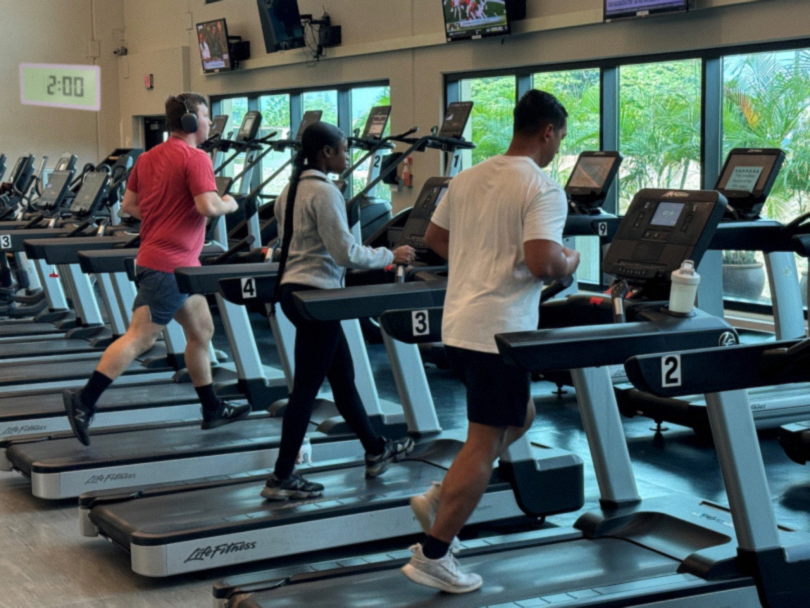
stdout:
2:00
